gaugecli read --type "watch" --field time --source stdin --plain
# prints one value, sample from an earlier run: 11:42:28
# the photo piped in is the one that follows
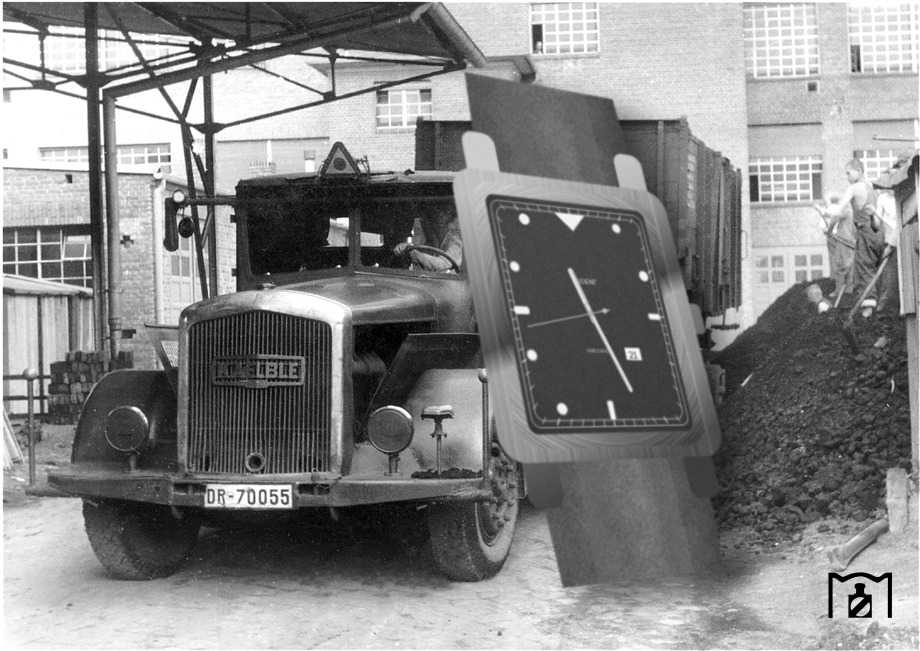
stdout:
11:26:43
